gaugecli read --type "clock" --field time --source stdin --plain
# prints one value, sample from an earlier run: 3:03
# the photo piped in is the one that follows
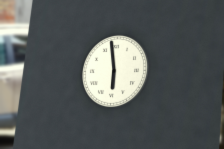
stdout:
5:58
